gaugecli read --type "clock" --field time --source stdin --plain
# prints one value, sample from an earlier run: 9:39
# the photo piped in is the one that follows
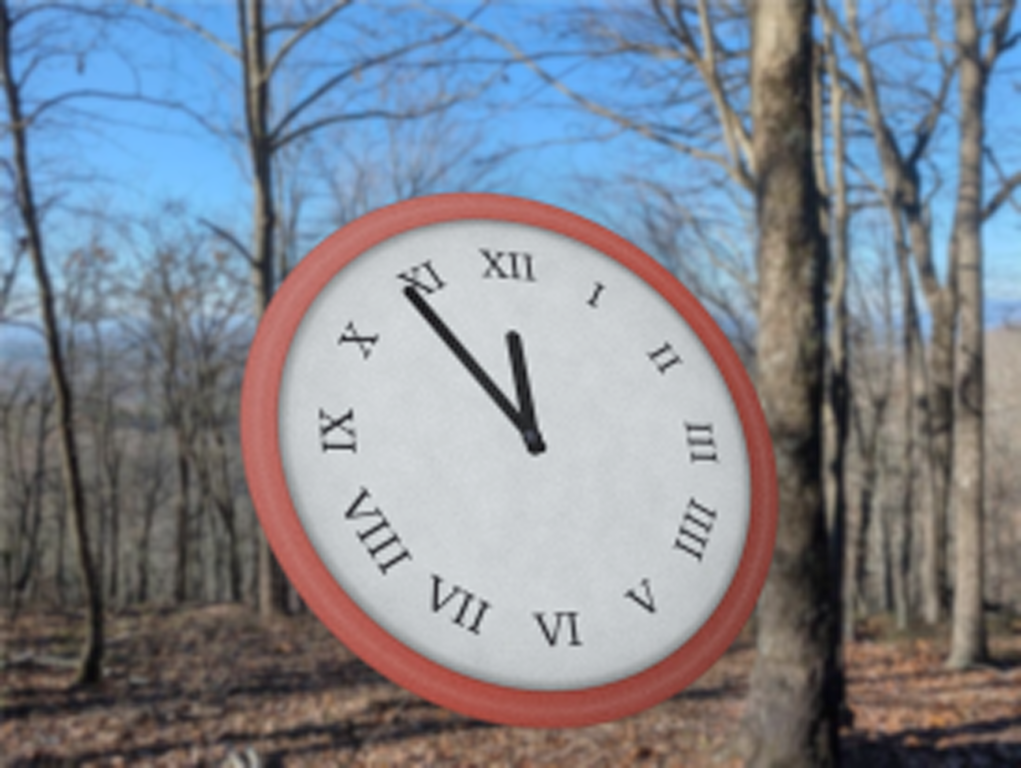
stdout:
11:54
